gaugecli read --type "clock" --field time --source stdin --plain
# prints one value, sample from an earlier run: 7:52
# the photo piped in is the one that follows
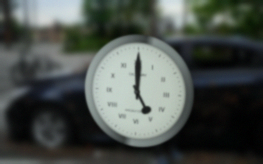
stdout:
5:00
